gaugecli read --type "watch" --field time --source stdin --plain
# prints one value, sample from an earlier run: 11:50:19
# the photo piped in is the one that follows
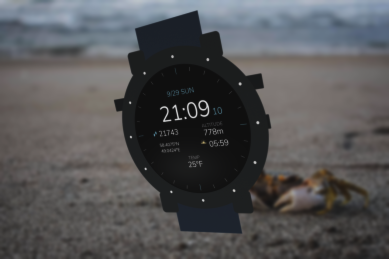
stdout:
21:09:10
